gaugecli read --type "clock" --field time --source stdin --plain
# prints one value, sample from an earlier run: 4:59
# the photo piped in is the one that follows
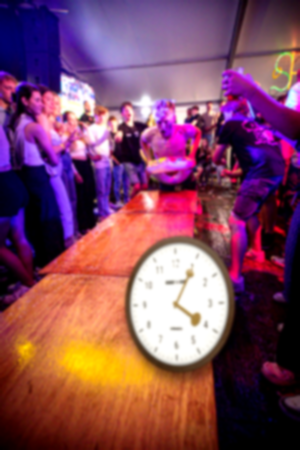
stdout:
4:05
